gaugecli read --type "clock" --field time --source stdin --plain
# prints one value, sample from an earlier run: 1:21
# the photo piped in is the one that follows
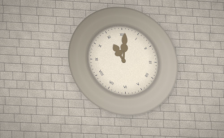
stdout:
11:01
